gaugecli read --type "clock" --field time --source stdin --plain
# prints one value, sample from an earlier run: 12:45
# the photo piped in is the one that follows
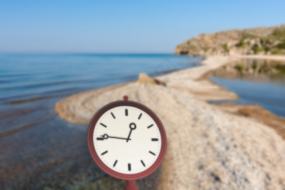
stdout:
12:46
